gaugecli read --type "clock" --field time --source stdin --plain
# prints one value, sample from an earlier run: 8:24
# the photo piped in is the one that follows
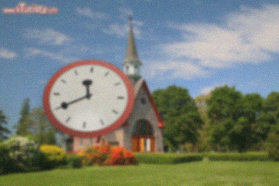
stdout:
11:40
